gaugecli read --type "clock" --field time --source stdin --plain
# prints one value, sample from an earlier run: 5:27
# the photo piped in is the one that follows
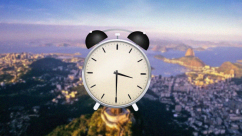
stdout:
3:30
